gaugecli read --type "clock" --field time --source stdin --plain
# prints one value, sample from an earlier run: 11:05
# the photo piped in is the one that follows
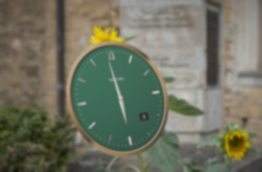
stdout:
5:59
